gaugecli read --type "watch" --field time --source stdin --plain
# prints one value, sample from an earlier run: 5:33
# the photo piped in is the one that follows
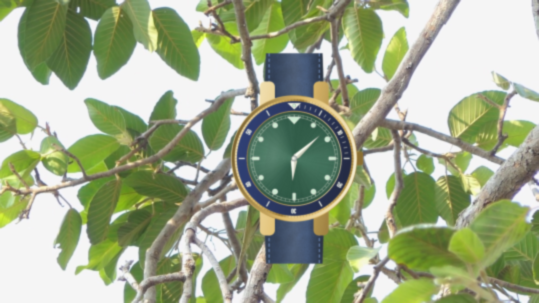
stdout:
6:08
